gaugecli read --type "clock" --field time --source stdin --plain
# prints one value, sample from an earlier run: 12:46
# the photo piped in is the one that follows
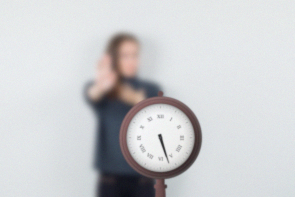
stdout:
5:27
